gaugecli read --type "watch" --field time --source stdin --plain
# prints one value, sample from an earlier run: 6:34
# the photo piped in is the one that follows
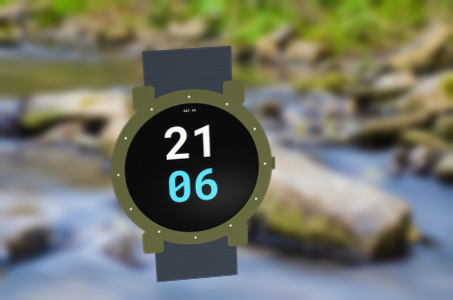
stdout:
21:06
